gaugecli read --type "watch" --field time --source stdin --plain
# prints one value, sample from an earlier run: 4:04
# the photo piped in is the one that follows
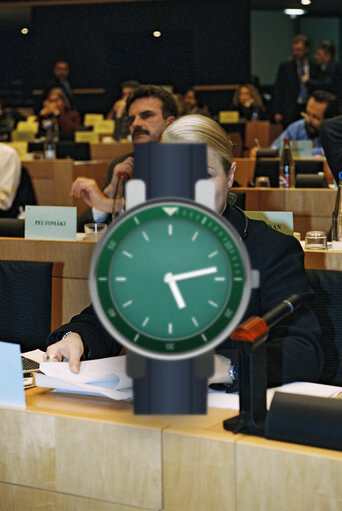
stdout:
5:13
